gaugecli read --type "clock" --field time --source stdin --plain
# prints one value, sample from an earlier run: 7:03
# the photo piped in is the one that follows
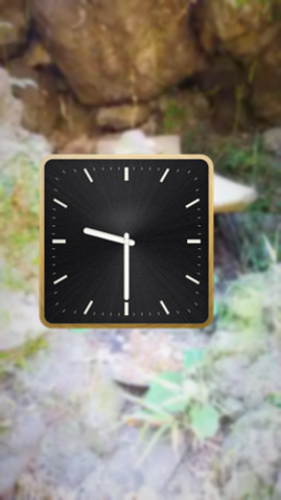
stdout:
9:30
